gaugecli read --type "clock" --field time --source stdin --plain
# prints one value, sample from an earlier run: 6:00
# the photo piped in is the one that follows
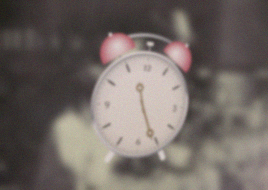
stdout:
11:26
